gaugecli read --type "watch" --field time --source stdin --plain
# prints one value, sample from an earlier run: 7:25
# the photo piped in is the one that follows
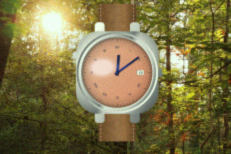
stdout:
12:09
